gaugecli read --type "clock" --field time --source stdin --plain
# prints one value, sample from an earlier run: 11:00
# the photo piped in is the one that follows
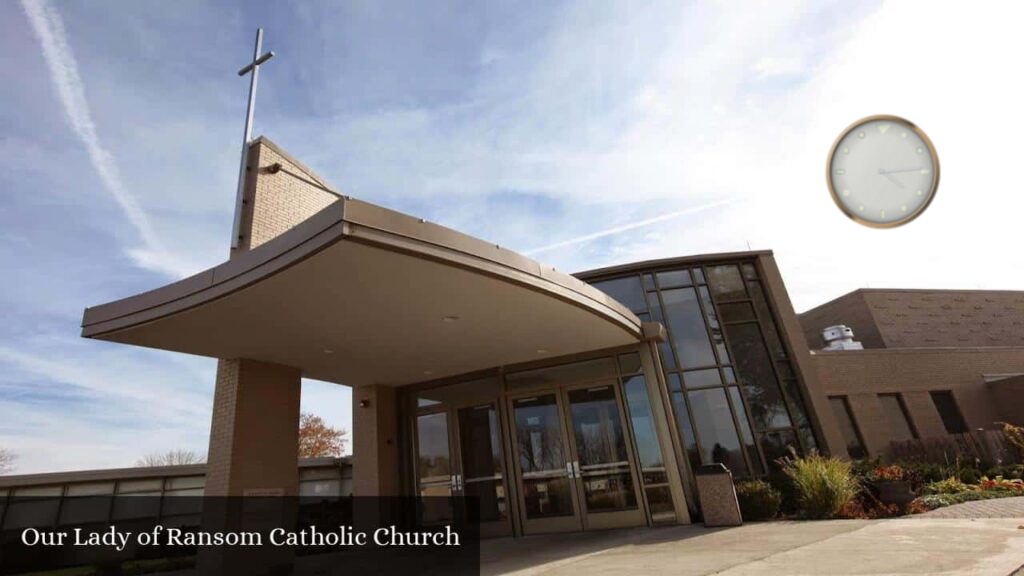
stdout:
4:14
